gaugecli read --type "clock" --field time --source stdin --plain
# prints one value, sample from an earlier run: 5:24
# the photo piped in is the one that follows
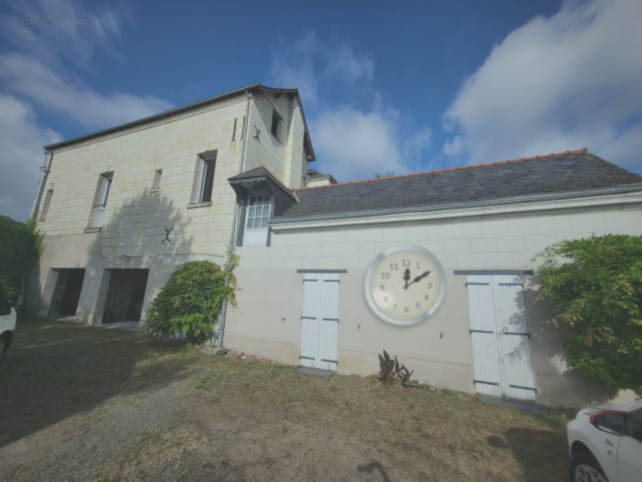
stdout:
12:10
